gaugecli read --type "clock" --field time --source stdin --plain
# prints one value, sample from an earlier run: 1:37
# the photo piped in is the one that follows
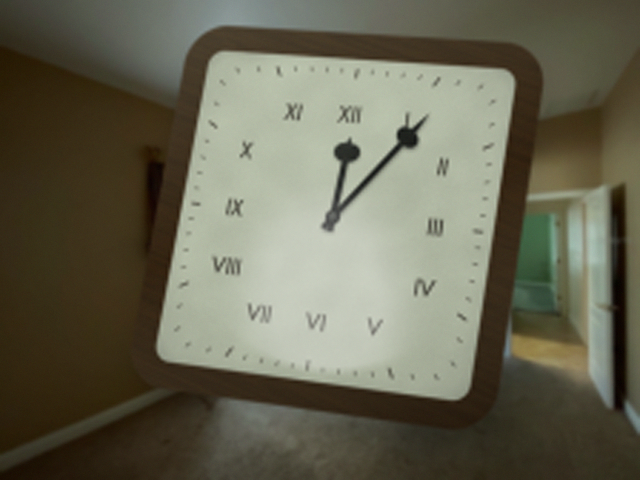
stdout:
12:06
